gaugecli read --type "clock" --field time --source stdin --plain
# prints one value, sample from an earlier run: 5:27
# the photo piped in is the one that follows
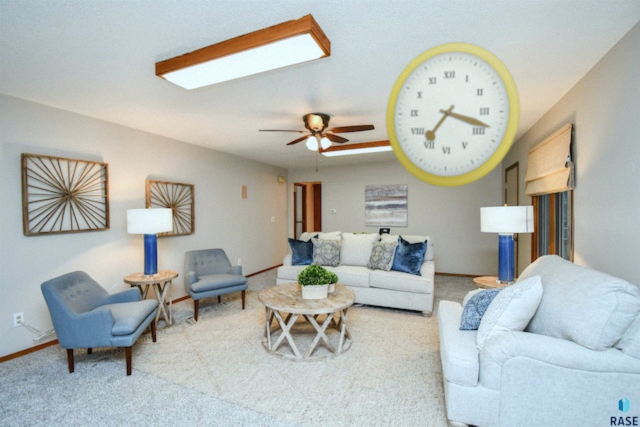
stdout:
7:18
